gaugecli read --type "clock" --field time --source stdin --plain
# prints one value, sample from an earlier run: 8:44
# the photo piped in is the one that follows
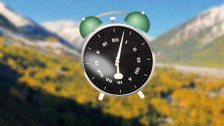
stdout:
6:03
